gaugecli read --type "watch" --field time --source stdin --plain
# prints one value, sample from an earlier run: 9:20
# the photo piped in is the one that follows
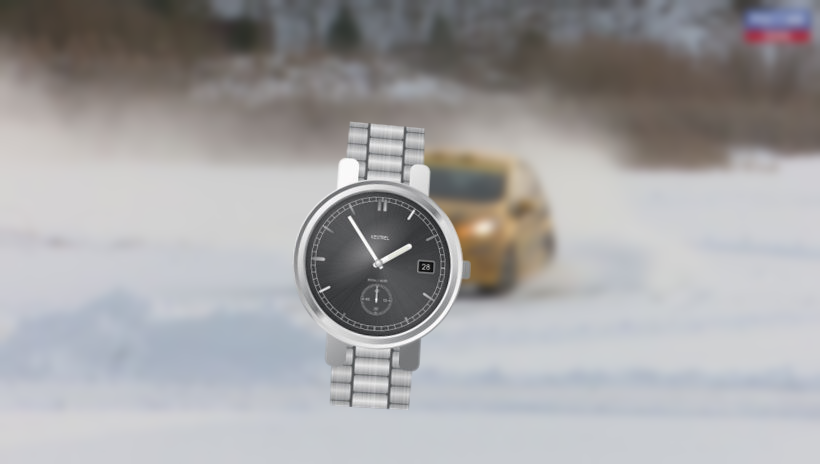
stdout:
1:54
